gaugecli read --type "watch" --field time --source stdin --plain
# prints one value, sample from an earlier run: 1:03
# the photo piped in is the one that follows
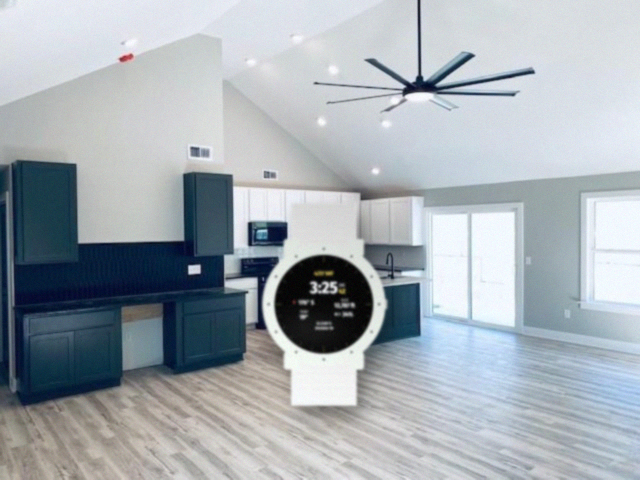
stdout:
3:25
